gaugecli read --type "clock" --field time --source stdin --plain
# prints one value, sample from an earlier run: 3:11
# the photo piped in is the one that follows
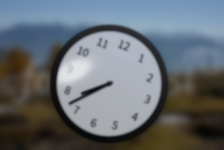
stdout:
7:37
